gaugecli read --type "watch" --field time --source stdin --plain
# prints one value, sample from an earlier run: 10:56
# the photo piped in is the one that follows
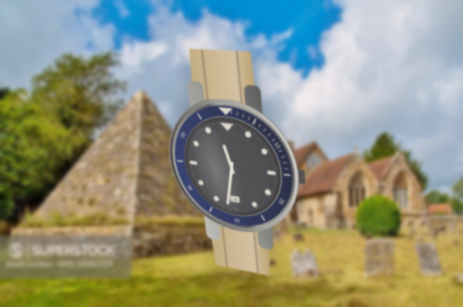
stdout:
11:32
